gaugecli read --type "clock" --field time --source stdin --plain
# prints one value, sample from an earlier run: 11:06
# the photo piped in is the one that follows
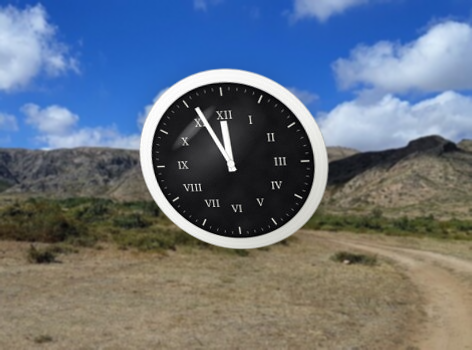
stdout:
11:56
